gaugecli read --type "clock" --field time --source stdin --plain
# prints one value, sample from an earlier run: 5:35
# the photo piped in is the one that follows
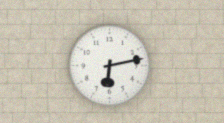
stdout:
6:13
